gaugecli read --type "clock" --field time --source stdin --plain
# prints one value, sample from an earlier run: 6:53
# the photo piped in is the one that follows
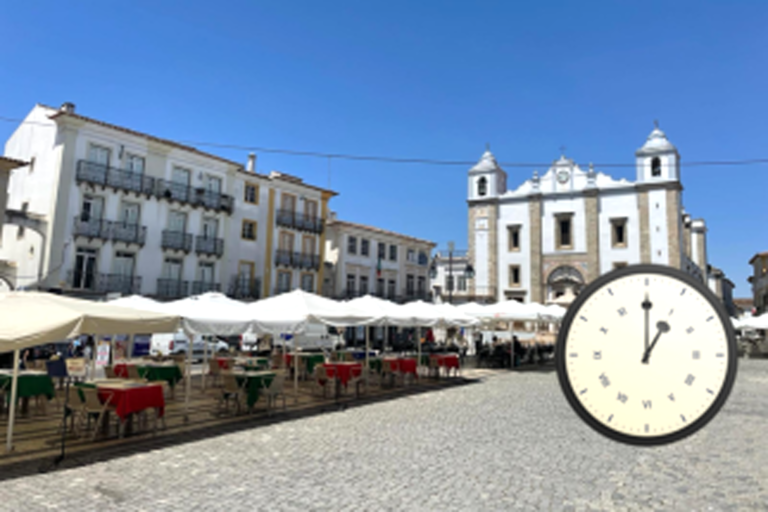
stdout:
1:00
